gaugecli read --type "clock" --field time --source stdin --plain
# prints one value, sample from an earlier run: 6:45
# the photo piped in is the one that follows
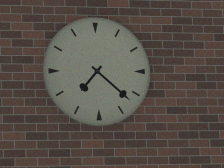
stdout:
7:22
